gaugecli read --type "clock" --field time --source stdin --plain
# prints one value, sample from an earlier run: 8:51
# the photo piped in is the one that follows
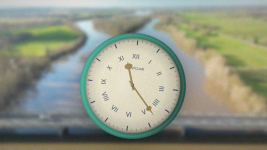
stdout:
11:23
